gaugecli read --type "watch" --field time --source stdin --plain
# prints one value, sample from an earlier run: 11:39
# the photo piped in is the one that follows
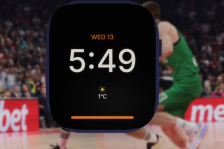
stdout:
5:49
